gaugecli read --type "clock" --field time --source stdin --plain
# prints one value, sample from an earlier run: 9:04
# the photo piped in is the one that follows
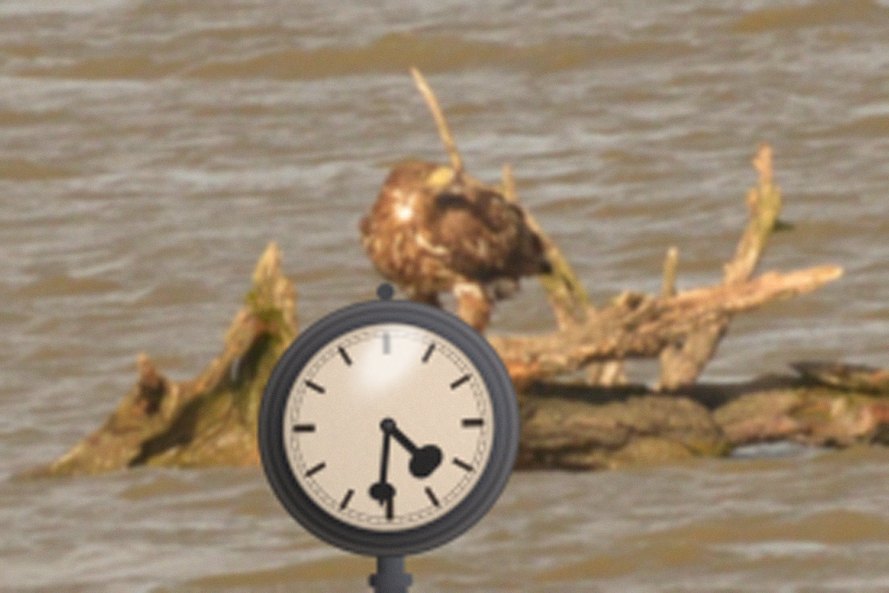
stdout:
4:31
